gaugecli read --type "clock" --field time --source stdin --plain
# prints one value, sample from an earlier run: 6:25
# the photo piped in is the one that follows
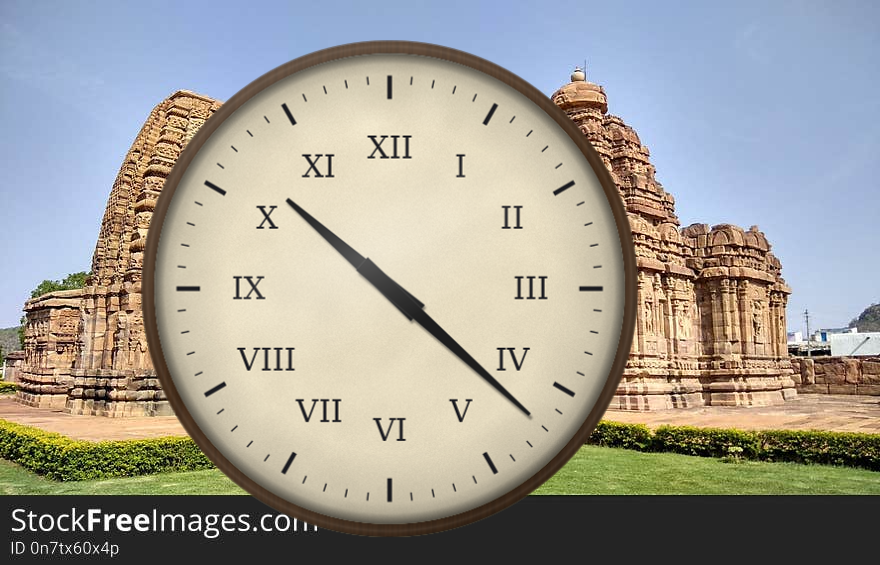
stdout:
10:22
